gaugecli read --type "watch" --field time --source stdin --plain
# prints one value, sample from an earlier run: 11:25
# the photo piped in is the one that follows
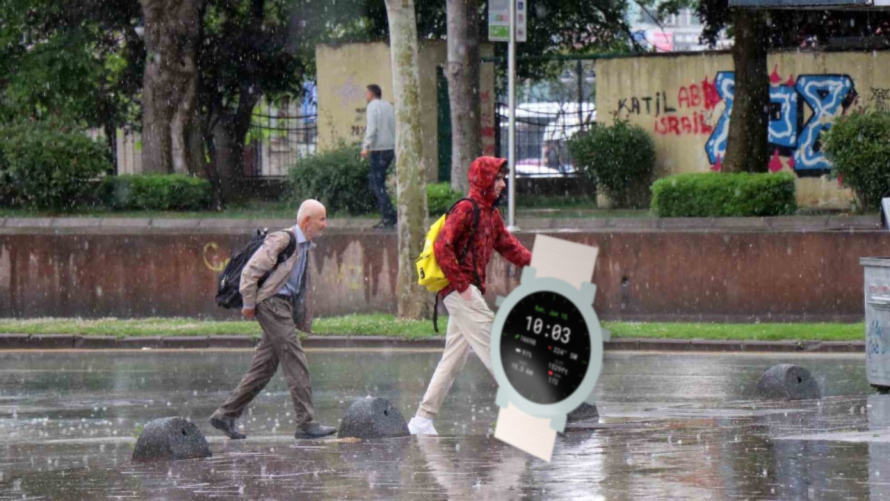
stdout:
10:03
